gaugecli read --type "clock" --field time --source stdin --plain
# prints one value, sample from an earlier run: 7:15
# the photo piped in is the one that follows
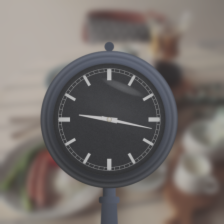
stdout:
9:17
